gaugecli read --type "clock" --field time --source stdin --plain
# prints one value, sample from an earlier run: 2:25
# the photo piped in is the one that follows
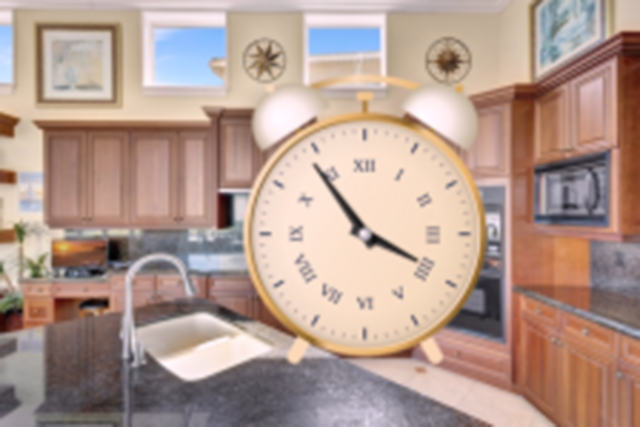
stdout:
3:54
